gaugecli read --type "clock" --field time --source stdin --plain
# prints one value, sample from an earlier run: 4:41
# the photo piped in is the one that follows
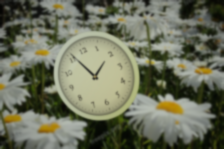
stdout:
1:56
